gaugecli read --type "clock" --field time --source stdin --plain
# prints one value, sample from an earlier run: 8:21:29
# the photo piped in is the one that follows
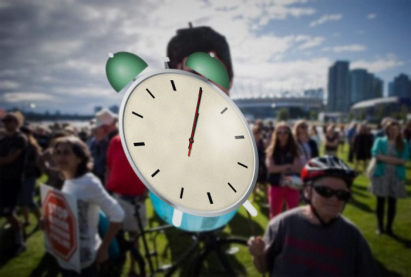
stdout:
1:05:05
